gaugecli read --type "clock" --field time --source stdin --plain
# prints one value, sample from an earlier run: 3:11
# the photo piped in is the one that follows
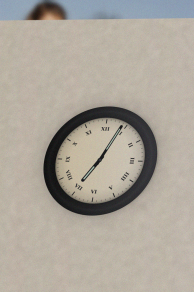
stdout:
7:04
